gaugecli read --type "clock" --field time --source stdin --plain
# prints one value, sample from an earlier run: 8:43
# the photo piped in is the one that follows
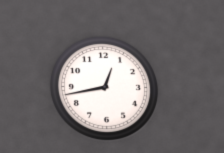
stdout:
12:43
